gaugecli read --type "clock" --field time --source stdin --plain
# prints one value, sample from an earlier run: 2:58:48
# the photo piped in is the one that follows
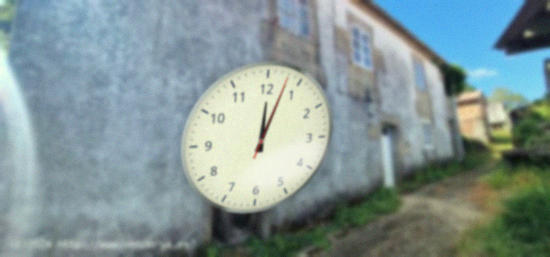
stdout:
12:03:03
